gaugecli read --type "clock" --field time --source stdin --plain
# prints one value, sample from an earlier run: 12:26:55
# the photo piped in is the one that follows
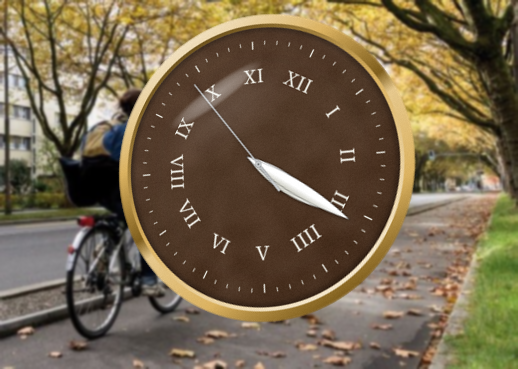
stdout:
3:15:49
